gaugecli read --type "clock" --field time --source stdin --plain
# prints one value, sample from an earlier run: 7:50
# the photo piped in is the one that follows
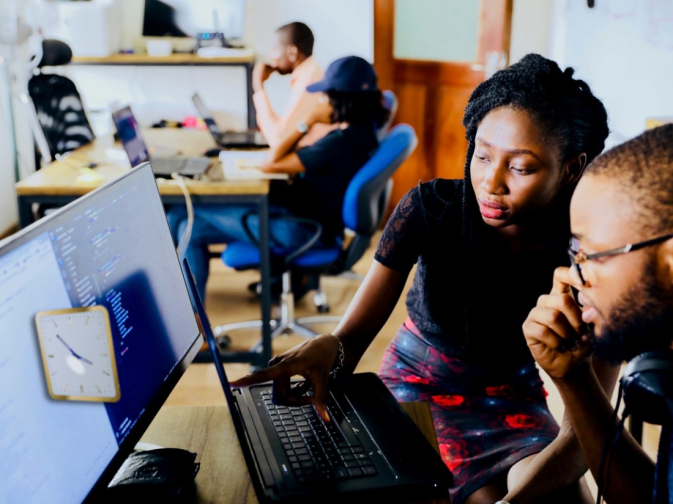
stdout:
3:53
